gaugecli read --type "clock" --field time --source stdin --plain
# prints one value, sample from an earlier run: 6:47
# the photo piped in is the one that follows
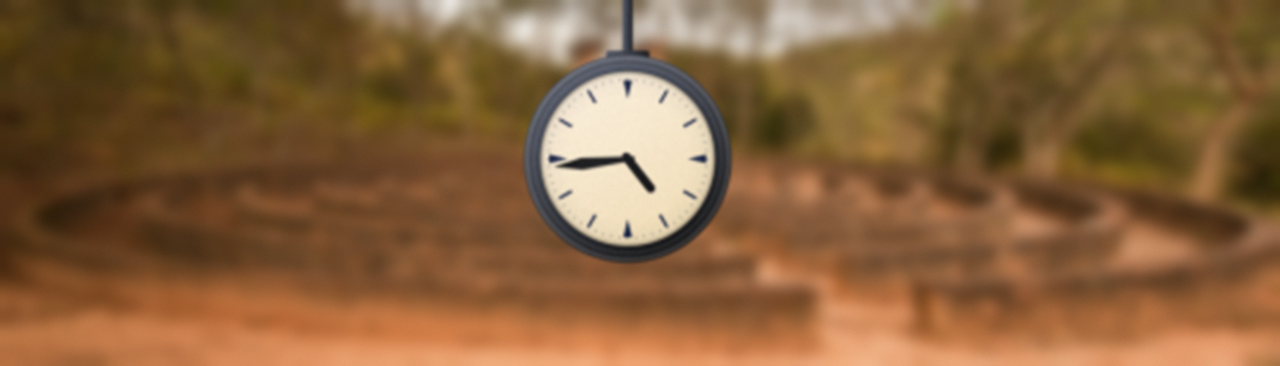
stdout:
4:44
